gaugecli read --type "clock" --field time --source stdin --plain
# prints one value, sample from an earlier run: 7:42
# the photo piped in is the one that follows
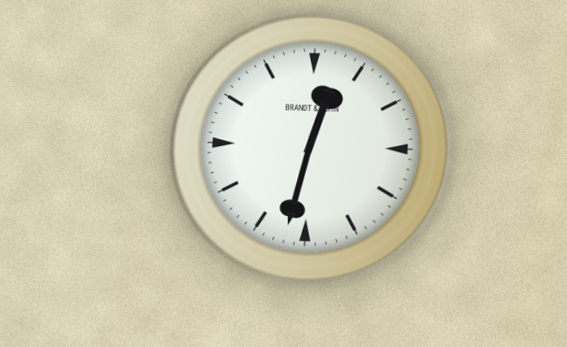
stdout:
12:32
